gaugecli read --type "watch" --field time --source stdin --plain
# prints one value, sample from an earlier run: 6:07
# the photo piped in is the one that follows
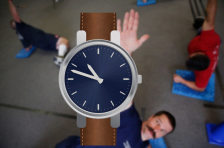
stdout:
10:48
